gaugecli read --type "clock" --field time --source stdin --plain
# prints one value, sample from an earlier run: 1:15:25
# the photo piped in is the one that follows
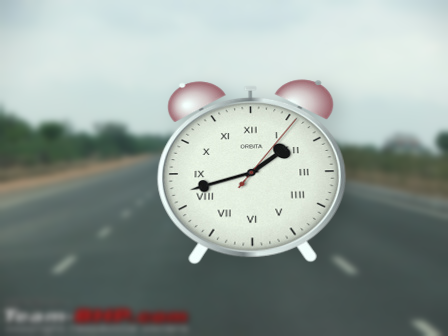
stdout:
1:42:06
